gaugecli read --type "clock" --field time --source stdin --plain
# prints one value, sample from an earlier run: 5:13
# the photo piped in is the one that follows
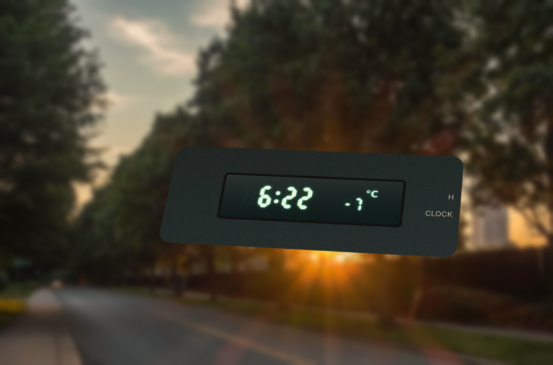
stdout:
6:22
